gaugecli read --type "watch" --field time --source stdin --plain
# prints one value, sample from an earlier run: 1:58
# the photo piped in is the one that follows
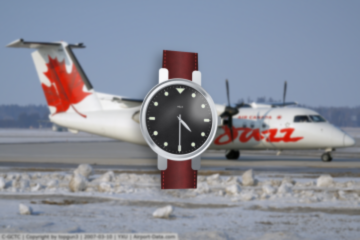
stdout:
4:30
